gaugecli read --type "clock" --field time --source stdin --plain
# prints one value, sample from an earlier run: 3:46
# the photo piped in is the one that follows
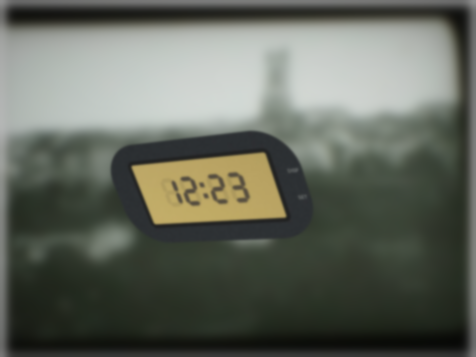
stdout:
12:23
